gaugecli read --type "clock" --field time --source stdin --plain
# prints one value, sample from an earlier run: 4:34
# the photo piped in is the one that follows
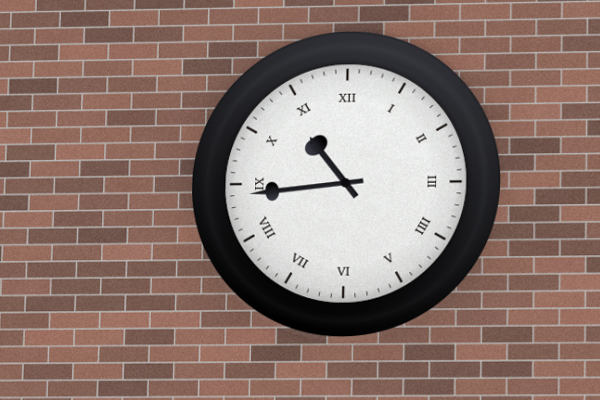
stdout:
10:44
